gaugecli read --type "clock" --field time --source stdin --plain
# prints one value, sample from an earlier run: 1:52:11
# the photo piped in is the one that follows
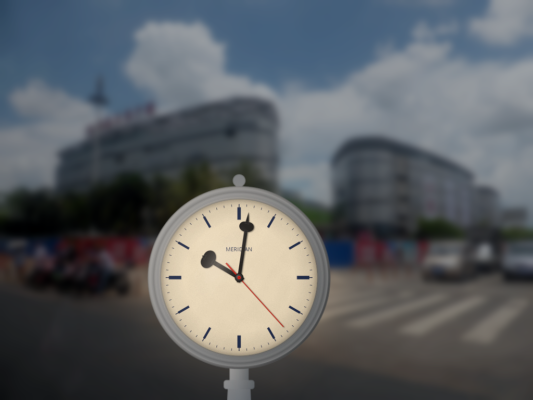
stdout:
10:01:23
